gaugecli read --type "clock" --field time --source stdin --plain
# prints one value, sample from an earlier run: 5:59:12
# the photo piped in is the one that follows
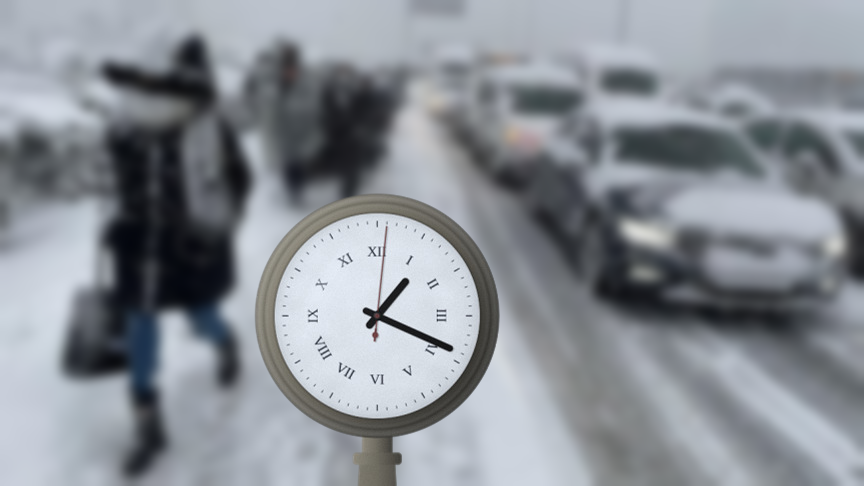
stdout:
1:19:01
